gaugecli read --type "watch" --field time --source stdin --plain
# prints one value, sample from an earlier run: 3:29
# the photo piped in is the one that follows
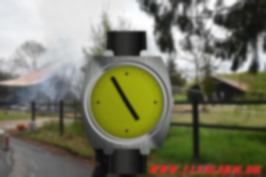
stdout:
4:55
